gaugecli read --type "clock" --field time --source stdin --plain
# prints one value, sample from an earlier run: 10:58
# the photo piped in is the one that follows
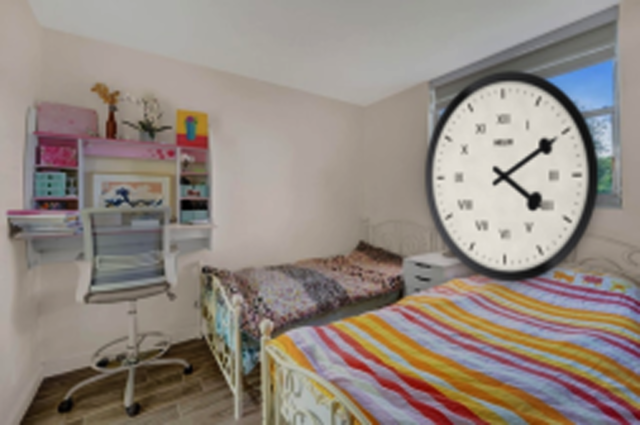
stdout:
4:10
